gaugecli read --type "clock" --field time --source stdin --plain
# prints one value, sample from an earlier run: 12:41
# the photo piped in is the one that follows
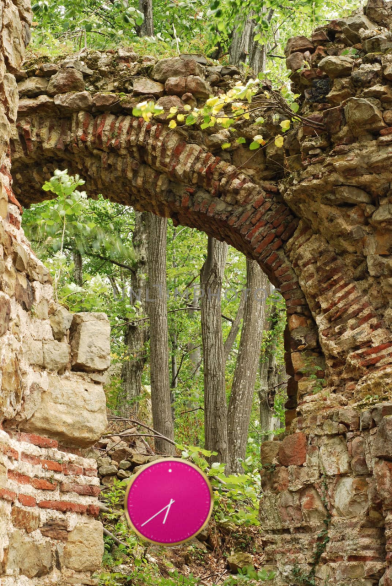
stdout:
6:39
